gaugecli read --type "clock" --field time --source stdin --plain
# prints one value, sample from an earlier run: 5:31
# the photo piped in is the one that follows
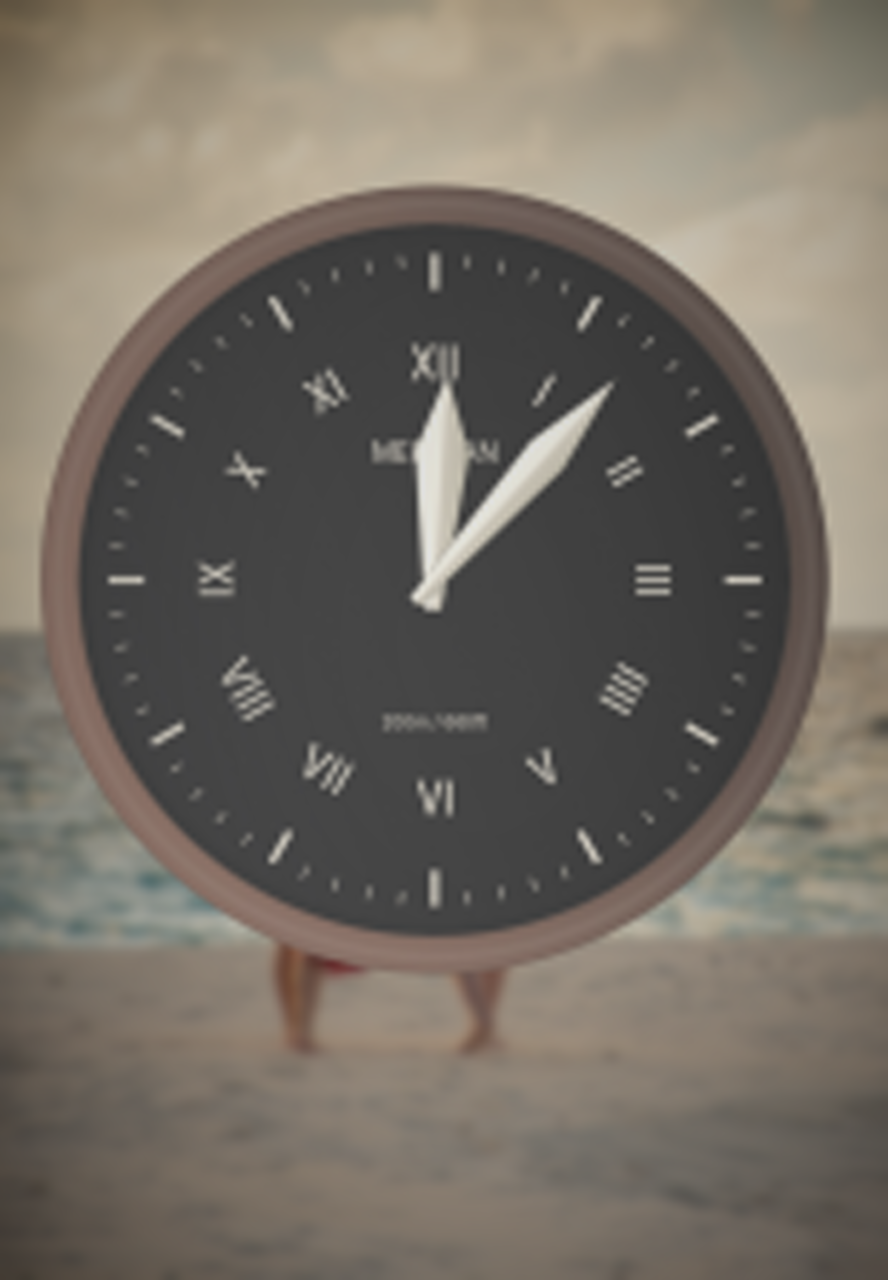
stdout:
12:07
